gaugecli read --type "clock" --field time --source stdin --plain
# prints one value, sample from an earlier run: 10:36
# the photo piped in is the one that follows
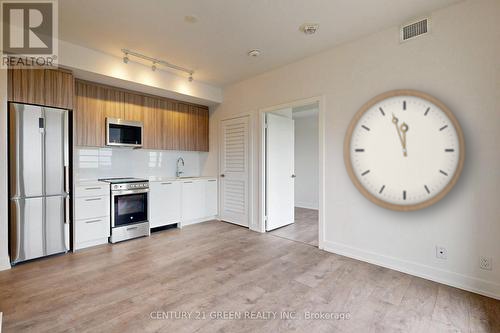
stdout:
11:57
